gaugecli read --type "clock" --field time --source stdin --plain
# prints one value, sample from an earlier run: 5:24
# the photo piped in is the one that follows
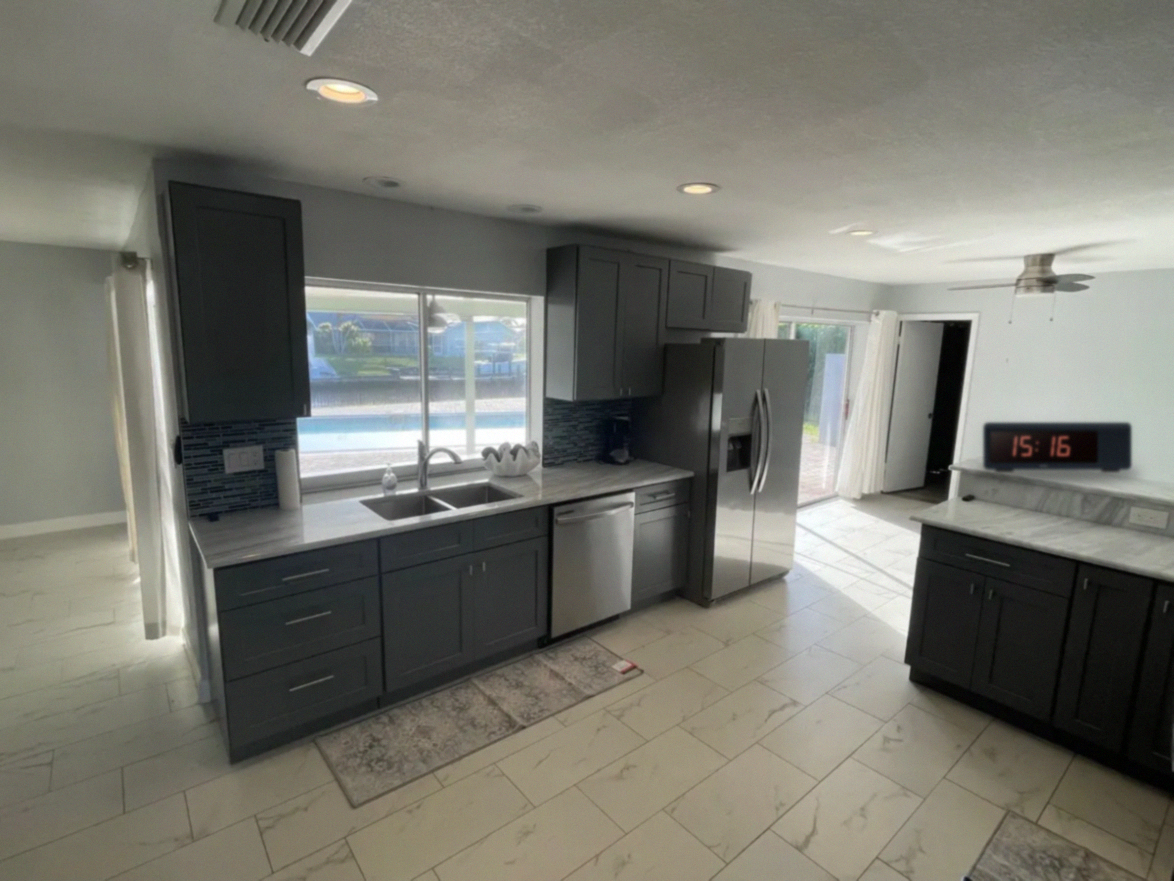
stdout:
15:16
